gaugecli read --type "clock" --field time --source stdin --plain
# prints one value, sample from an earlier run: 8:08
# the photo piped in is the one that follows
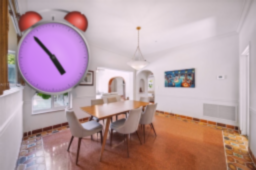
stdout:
4:53
